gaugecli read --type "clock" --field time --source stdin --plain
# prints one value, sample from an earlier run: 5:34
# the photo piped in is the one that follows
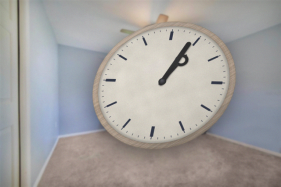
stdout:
1:04
